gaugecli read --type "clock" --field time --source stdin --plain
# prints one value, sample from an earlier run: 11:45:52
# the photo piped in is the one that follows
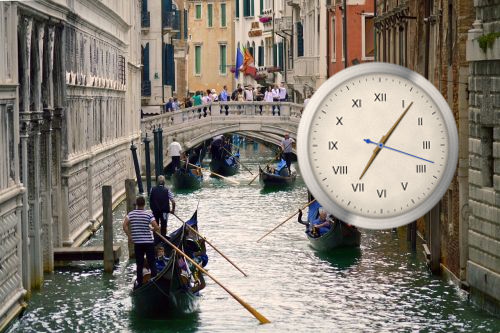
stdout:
7:06:18
